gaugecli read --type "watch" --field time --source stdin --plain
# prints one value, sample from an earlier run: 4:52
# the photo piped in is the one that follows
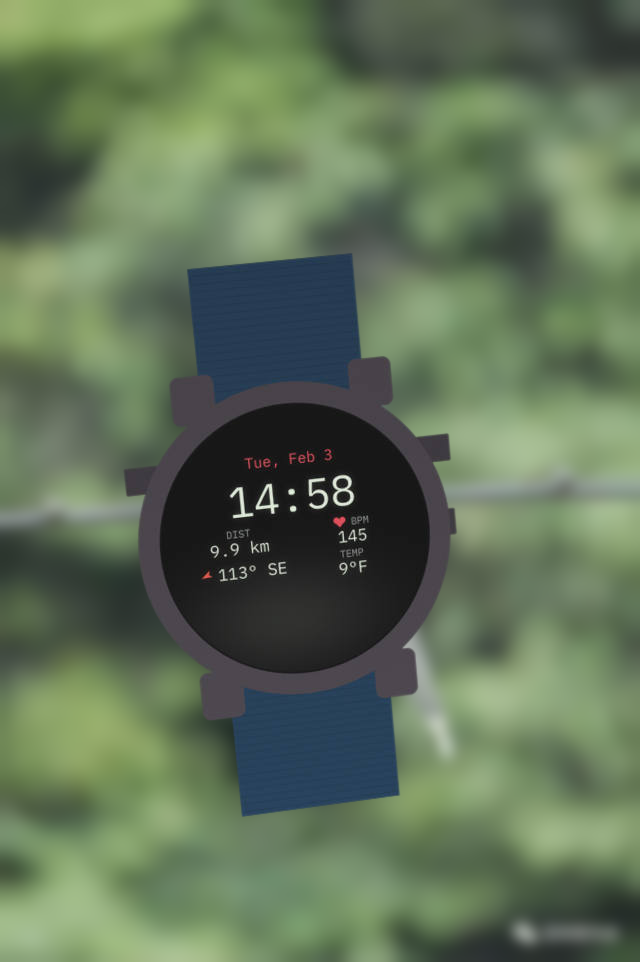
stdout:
14:58
